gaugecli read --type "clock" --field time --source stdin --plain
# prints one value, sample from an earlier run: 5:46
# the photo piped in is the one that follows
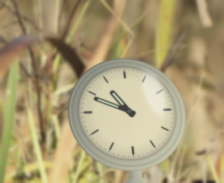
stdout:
10:49
